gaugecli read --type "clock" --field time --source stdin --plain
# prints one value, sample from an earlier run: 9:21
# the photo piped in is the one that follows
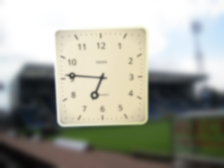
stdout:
6:46
